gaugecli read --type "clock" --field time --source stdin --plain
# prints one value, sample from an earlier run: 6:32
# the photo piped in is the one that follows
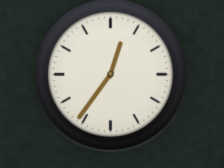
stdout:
12:36
